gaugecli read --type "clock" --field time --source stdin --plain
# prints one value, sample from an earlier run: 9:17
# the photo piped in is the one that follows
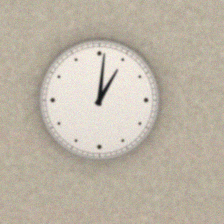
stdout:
1:01
